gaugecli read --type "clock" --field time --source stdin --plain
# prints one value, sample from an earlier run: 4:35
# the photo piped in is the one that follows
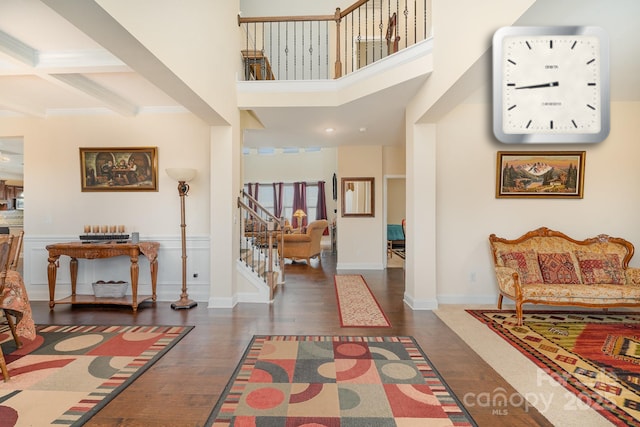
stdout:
8:44
